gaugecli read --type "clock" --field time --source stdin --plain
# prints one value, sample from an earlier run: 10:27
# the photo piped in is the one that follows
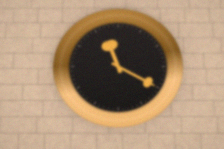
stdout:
11:20
